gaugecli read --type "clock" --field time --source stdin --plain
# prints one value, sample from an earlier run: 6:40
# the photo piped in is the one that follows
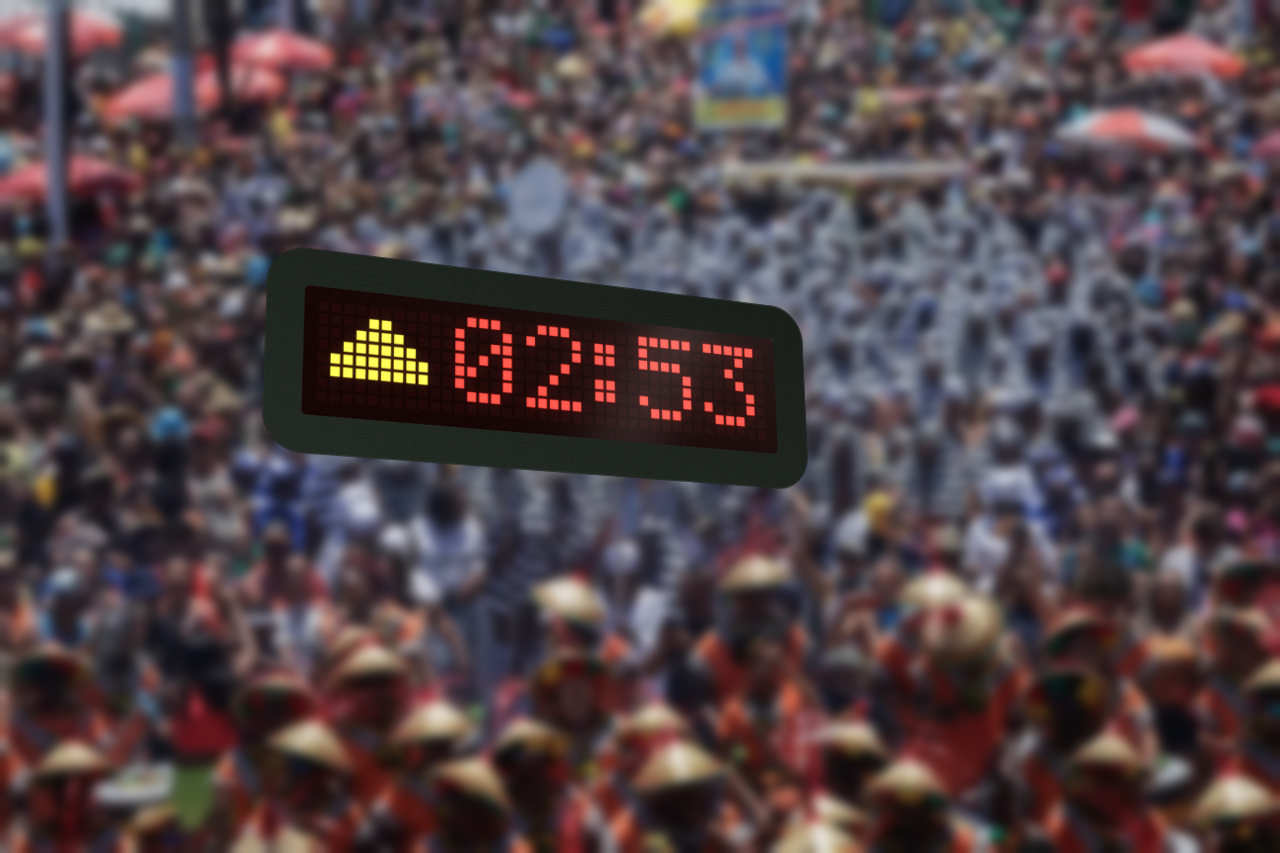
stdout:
2:53
